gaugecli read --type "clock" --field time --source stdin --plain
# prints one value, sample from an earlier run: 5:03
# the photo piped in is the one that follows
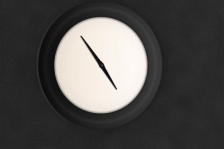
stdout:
4:54
